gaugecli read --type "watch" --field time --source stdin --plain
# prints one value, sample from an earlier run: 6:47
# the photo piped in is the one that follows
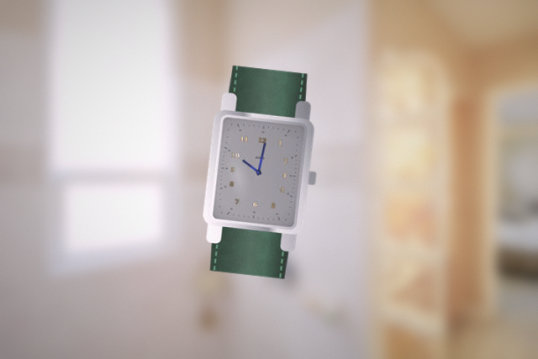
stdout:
10:01
